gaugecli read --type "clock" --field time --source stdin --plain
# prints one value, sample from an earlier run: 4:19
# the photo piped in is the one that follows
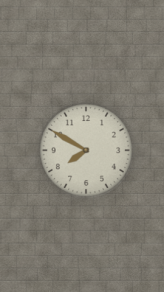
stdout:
7:50
